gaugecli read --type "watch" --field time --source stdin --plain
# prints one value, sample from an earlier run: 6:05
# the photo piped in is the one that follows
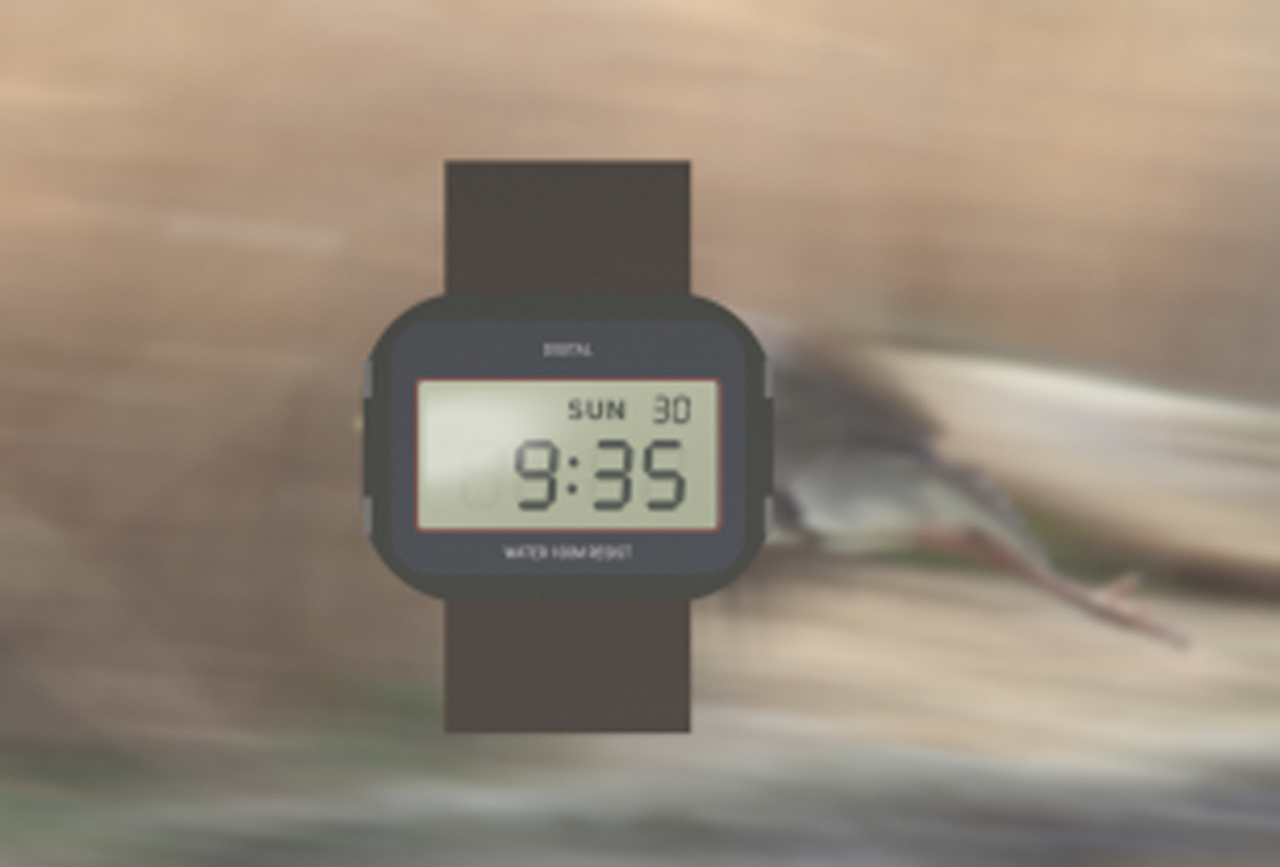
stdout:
9:35
